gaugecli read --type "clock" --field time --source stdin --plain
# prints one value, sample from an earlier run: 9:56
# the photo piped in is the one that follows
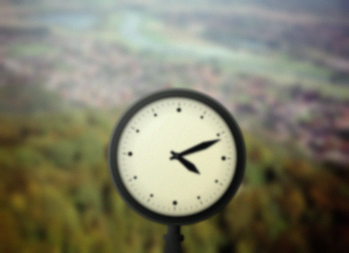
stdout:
4:11
